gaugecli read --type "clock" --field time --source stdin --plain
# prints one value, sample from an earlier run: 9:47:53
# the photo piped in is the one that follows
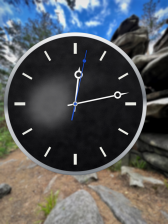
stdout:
12:13:02
